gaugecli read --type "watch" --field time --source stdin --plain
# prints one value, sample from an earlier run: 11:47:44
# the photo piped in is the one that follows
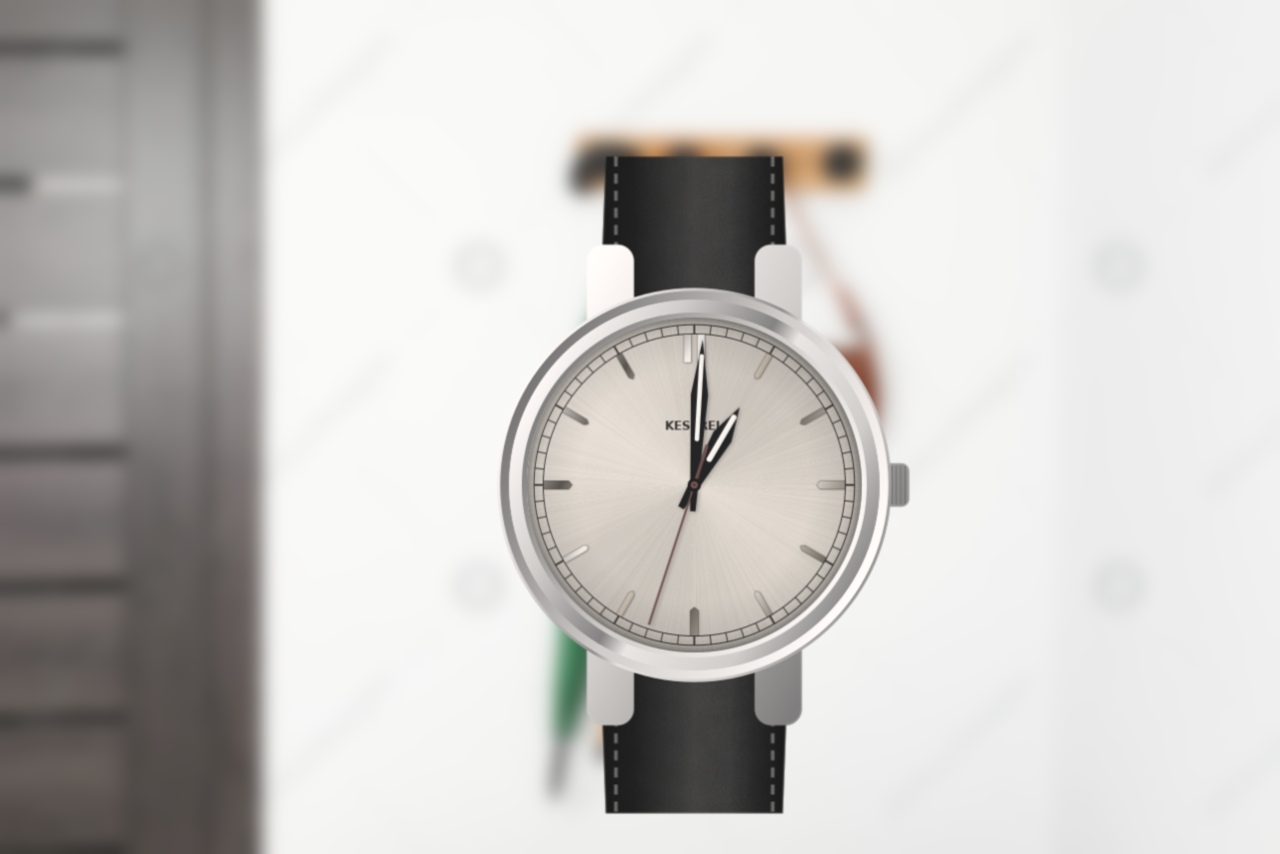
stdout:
1:00:33
